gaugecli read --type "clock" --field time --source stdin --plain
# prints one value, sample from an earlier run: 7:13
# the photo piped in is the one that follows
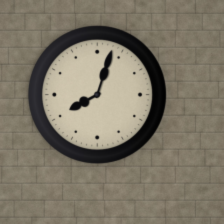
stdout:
8:03
